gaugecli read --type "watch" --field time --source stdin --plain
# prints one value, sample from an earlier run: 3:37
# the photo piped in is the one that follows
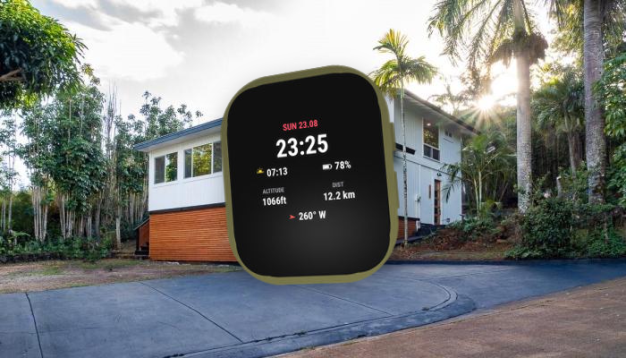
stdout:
23:25
